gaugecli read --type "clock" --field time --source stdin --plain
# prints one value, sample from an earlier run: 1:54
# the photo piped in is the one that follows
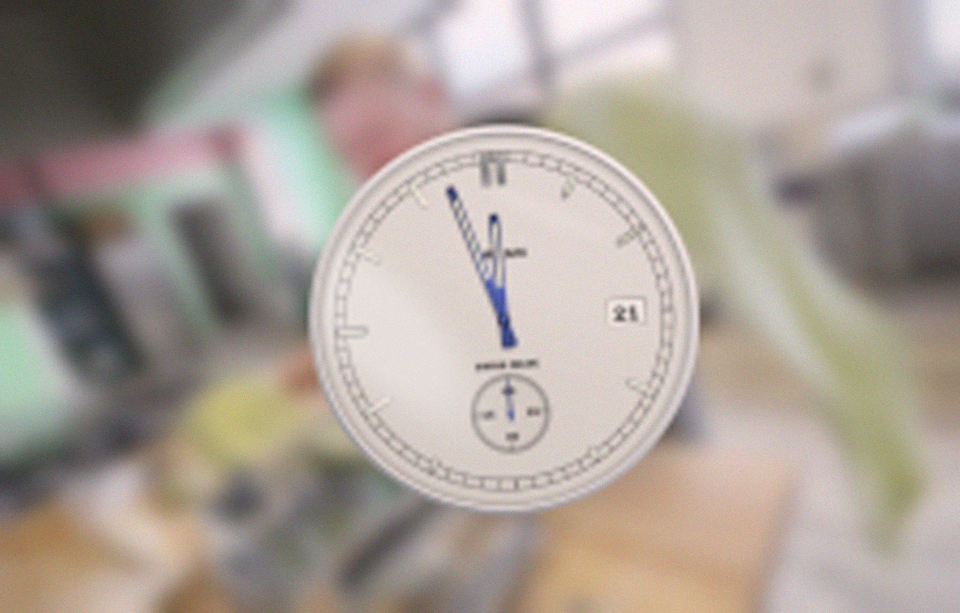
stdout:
11:57
